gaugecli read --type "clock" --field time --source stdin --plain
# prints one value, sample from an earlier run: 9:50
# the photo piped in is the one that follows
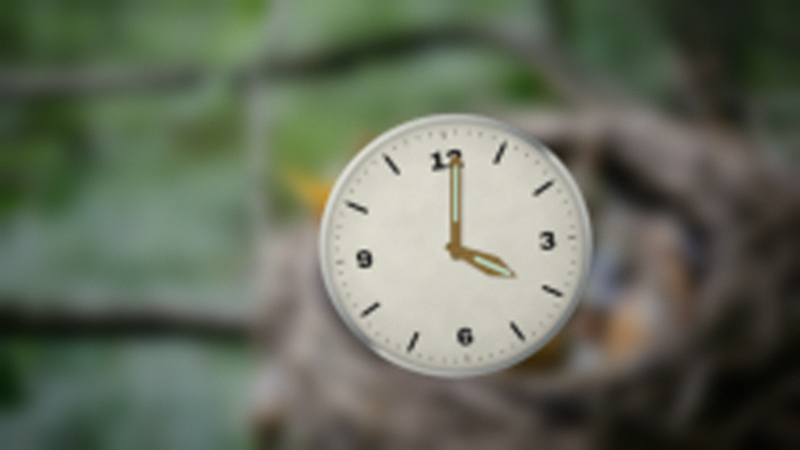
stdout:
4:01
